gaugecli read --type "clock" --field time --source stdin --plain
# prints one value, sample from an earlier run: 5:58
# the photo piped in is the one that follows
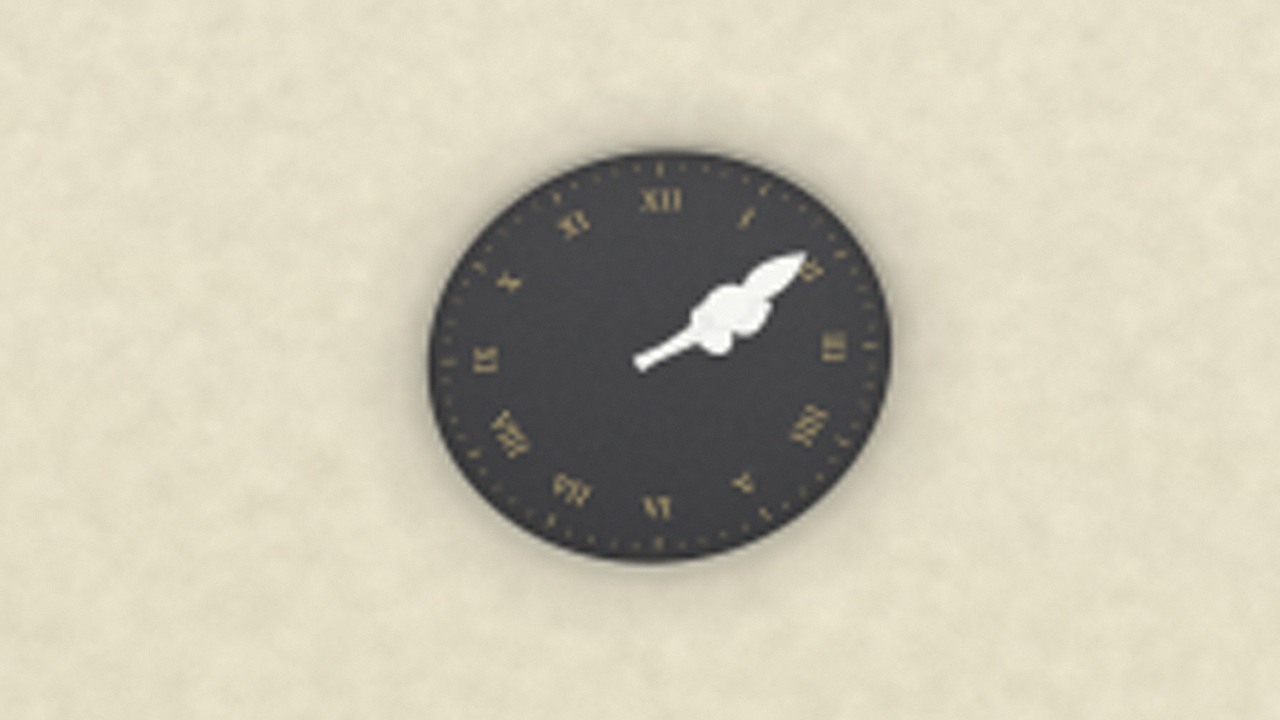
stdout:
2:09
